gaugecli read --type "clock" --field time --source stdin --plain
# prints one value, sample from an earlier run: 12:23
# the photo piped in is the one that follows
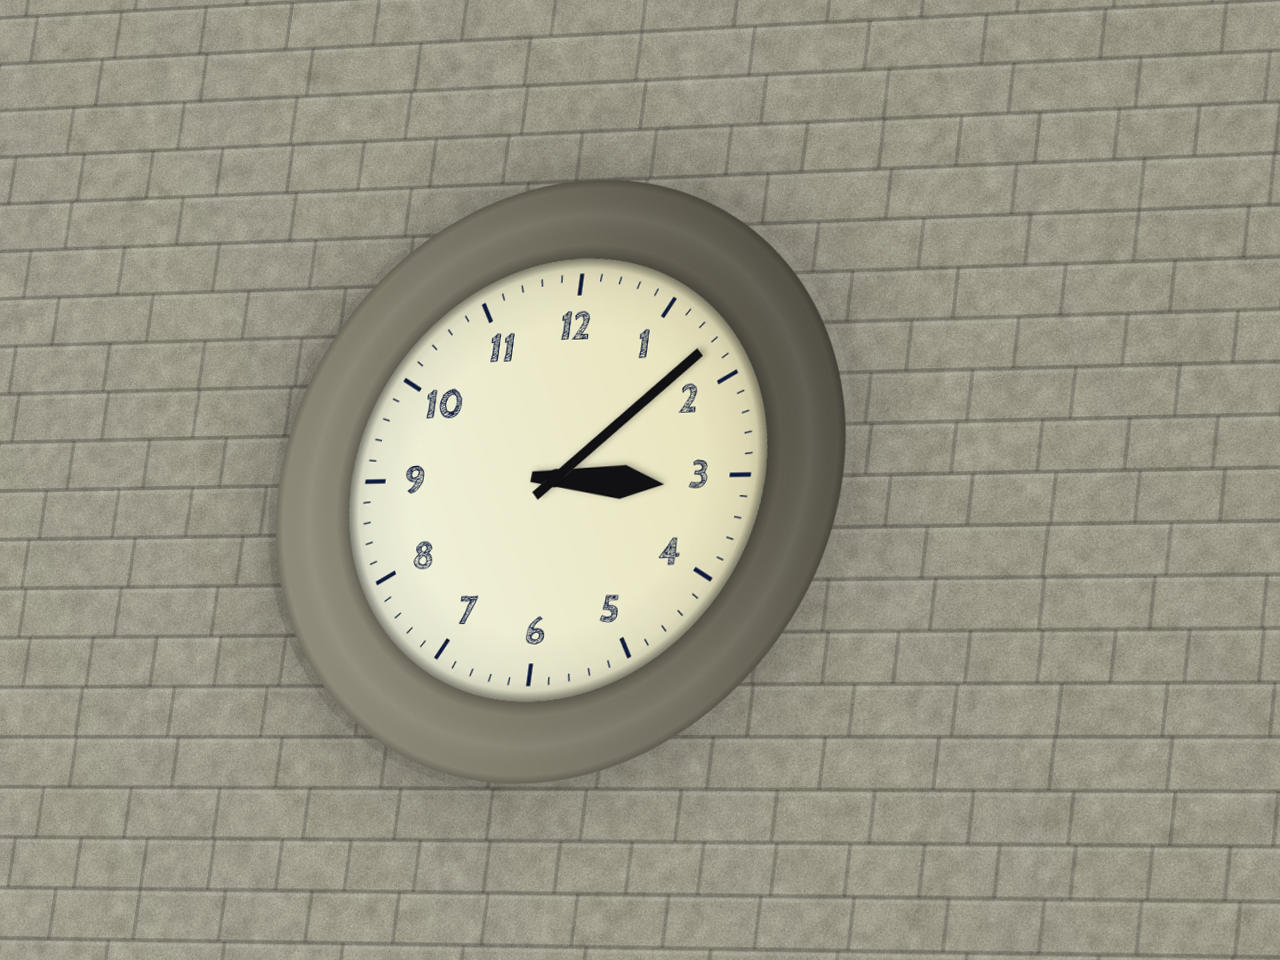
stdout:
3:08
